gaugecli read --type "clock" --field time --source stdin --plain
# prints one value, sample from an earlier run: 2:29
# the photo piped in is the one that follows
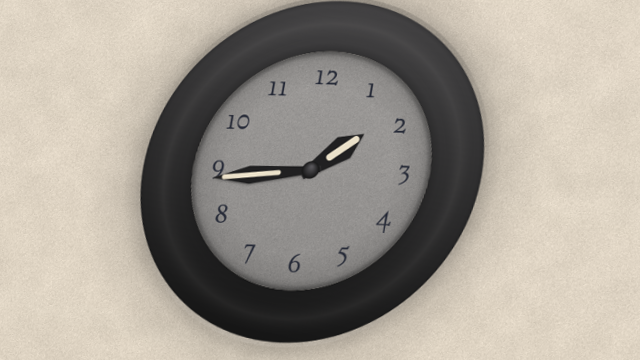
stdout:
1:44
